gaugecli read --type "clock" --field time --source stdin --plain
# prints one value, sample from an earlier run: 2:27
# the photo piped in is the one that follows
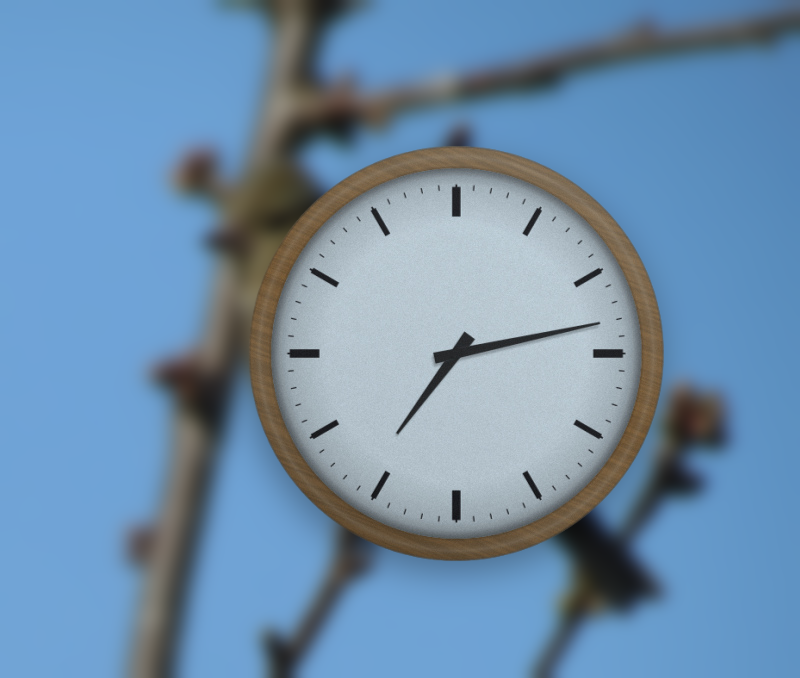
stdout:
7:13
